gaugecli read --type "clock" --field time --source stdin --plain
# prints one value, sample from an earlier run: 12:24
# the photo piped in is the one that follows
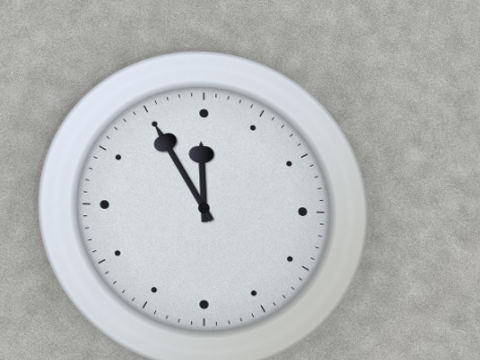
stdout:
11:55
